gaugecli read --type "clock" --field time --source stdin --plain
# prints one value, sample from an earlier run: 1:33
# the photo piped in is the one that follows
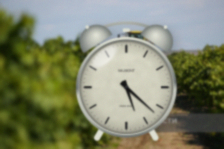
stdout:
5:22
